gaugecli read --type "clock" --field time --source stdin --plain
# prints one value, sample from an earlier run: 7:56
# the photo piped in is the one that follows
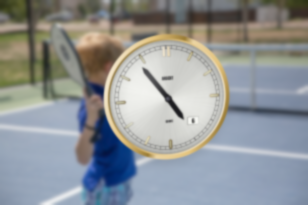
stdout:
4:54
